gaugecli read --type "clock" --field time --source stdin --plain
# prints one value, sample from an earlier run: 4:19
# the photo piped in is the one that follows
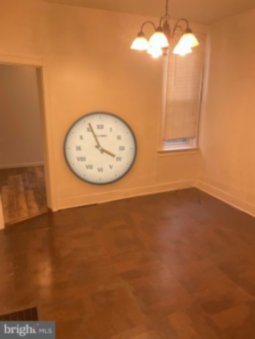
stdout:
3:56
